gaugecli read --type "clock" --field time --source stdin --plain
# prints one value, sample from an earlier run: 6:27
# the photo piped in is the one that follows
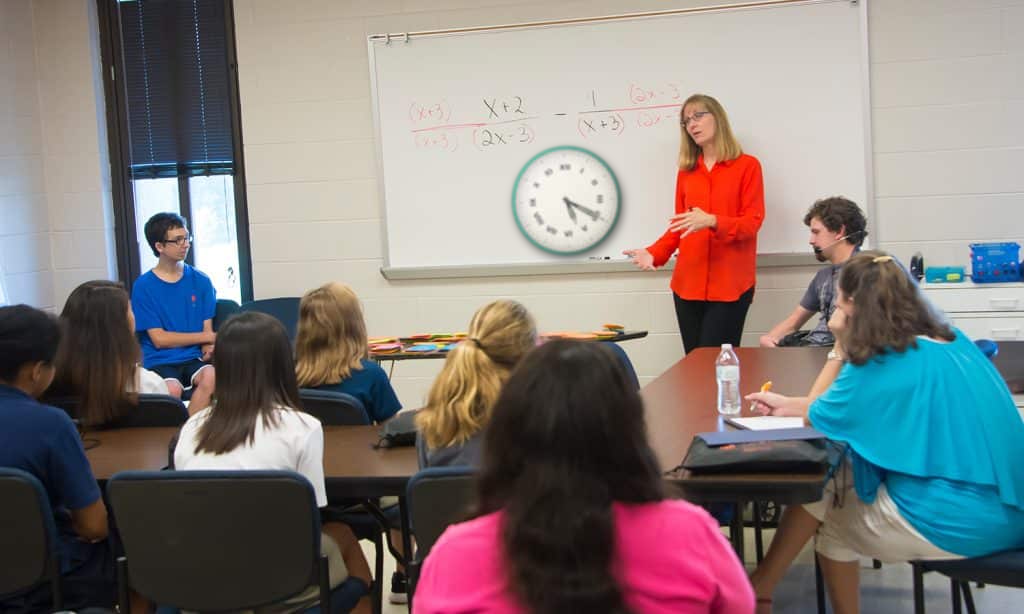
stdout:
5:20
